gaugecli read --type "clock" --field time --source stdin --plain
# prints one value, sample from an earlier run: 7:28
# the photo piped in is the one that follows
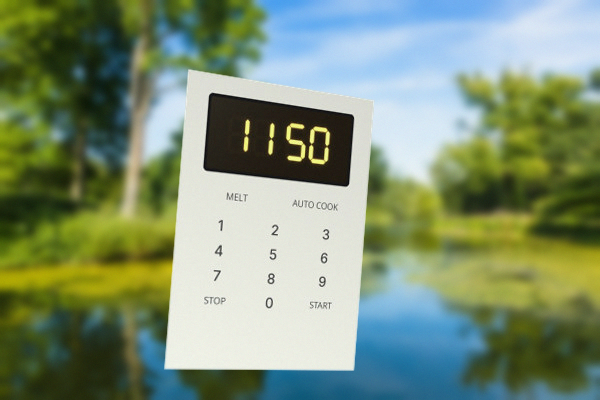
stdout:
11:50
